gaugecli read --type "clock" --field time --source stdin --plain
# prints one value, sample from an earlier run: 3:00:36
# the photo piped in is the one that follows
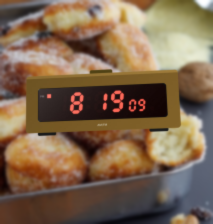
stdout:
8:19:09
